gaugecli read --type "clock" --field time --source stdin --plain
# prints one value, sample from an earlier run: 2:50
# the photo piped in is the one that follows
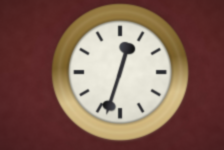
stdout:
12:33
